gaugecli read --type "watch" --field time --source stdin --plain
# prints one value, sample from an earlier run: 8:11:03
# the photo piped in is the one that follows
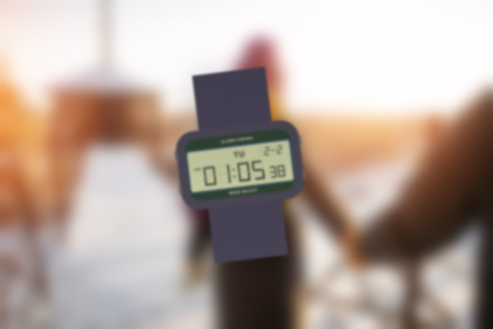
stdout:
1:05:38
